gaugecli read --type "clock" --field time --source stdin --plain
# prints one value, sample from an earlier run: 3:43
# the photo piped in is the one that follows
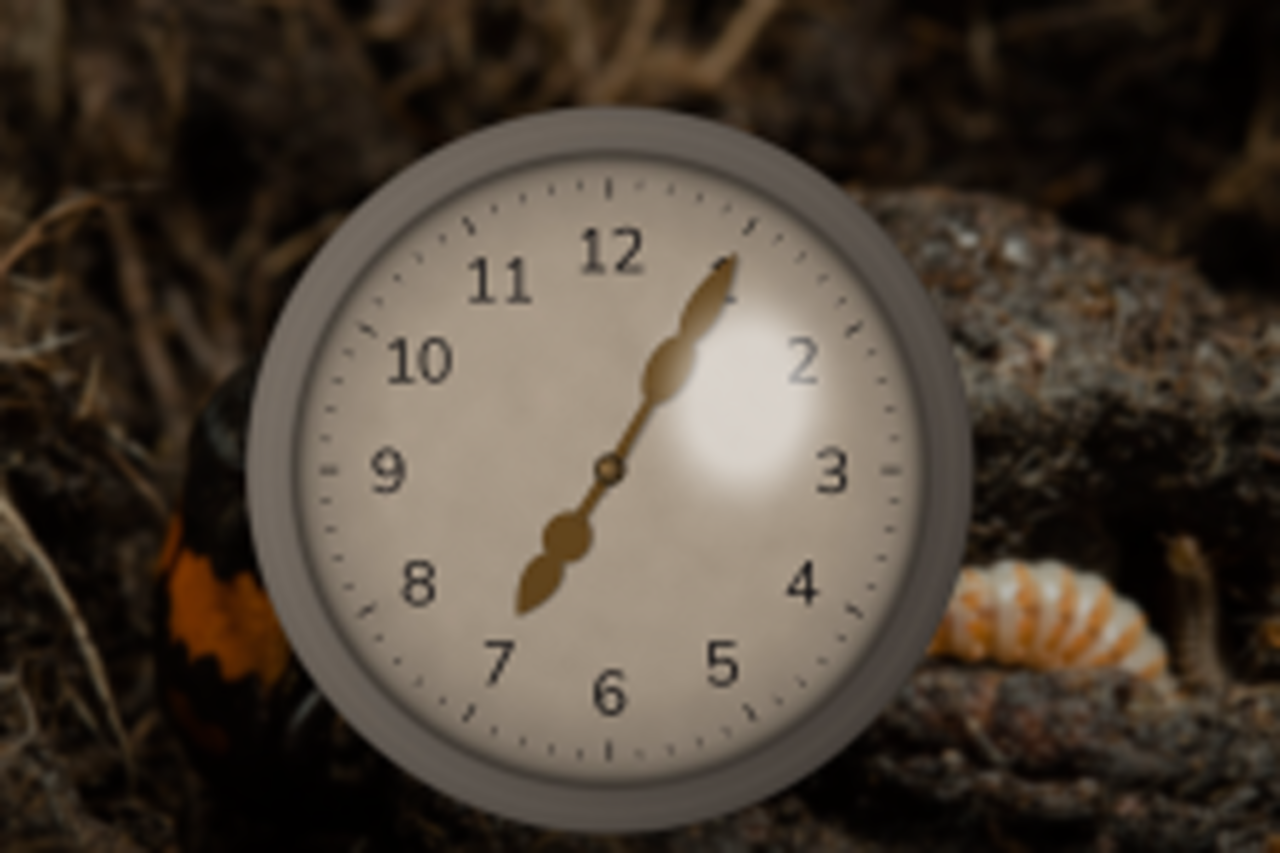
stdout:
7:05
